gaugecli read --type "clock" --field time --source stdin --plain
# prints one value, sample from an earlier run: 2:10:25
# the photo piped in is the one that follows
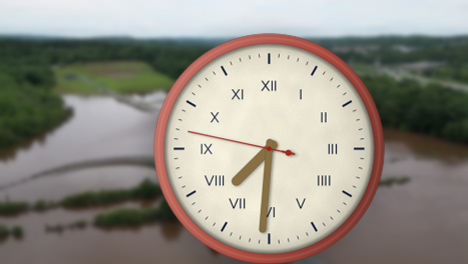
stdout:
7:30:47
